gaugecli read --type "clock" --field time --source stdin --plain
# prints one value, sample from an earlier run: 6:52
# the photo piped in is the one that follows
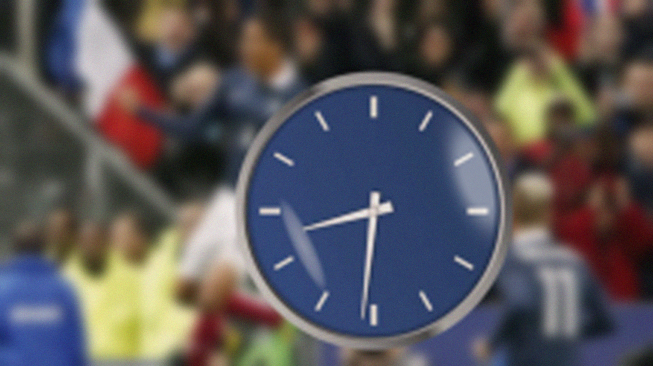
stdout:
8:31
